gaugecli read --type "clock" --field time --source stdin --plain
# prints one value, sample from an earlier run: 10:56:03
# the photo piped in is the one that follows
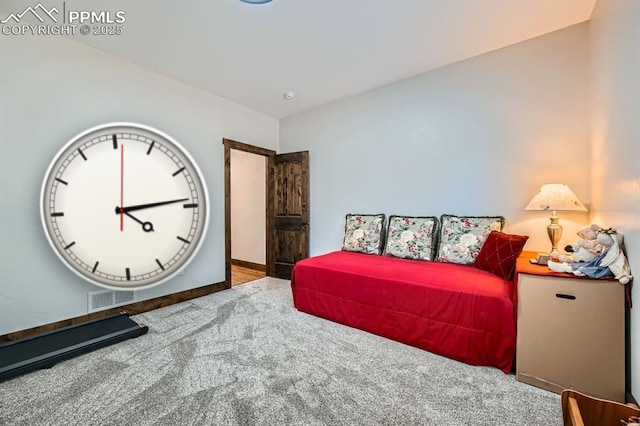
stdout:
4:14:01
